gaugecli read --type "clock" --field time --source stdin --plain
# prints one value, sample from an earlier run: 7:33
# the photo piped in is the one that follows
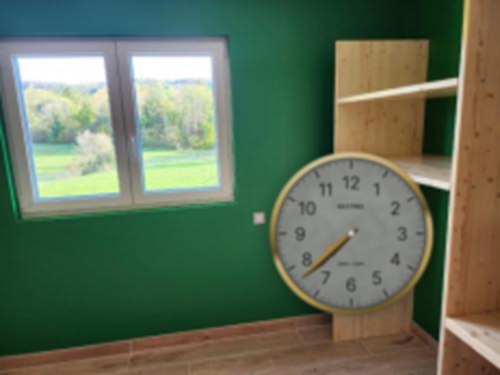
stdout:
7:38
